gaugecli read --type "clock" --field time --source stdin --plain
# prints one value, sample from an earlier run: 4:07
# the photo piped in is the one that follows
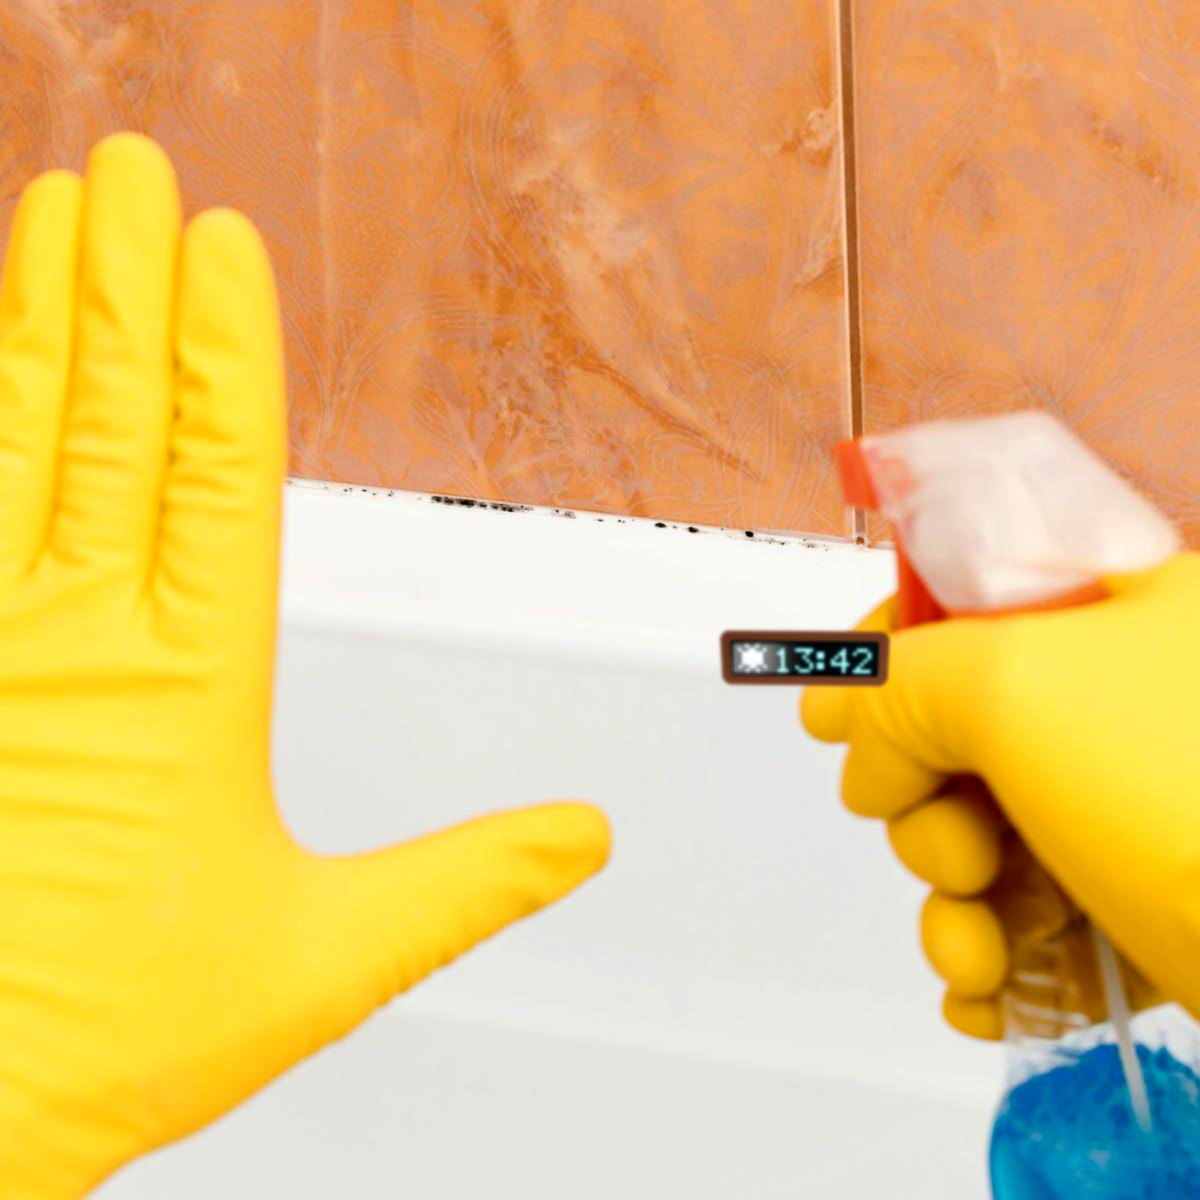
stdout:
13:42
